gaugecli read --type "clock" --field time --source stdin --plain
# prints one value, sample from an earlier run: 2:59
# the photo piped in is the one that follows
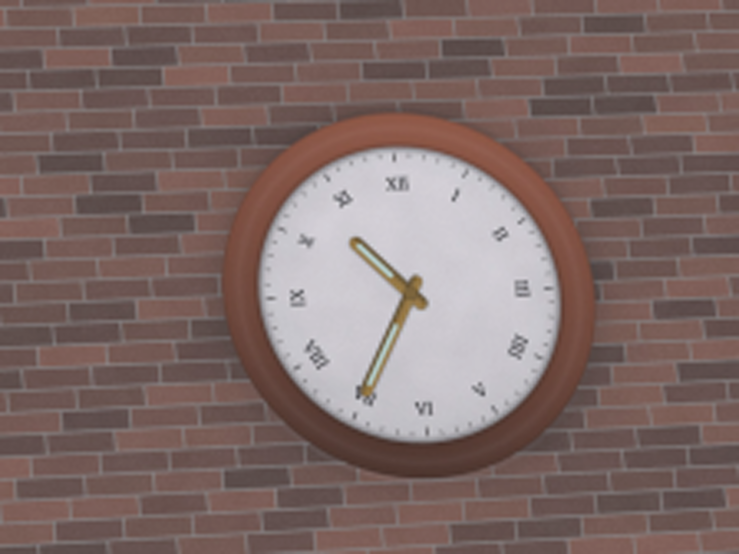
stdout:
10:35
